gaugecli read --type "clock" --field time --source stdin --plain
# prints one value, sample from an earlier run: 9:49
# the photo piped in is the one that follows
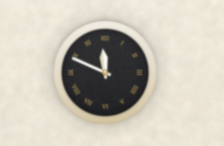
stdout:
11:49
